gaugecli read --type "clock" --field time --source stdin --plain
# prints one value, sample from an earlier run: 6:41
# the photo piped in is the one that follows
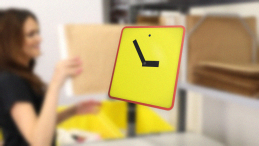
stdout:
2:54
